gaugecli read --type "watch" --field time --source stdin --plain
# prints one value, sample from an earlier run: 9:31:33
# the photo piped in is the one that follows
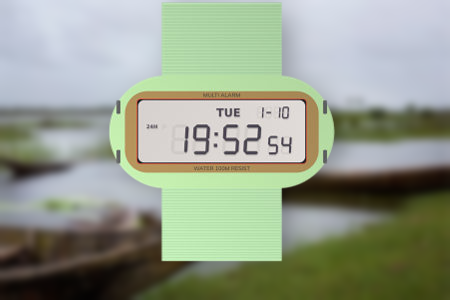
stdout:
19:52:54
